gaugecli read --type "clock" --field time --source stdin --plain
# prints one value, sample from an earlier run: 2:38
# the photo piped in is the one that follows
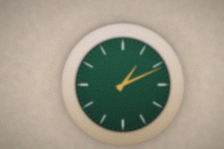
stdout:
1:11
